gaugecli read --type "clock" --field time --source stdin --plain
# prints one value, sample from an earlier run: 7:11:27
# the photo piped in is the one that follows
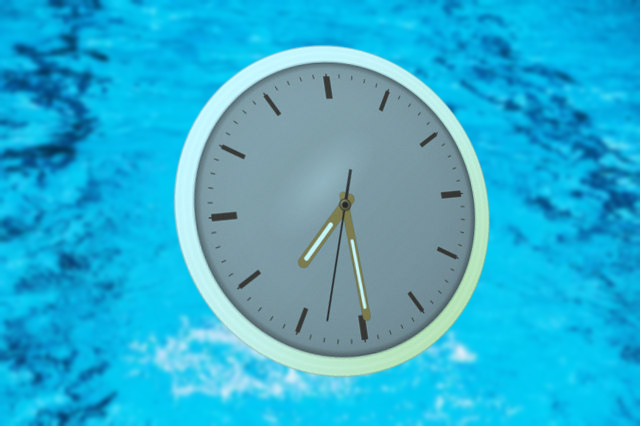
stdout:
7:29:33
